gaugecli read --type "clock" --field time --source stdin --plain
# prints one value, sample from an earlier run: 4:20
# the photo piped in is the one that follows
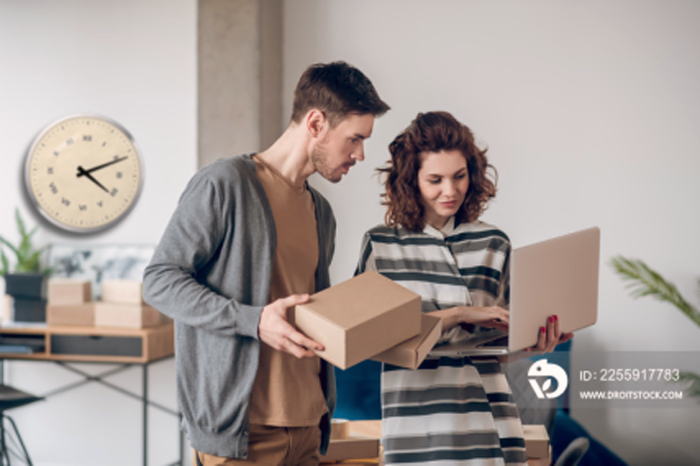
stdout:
4:11
